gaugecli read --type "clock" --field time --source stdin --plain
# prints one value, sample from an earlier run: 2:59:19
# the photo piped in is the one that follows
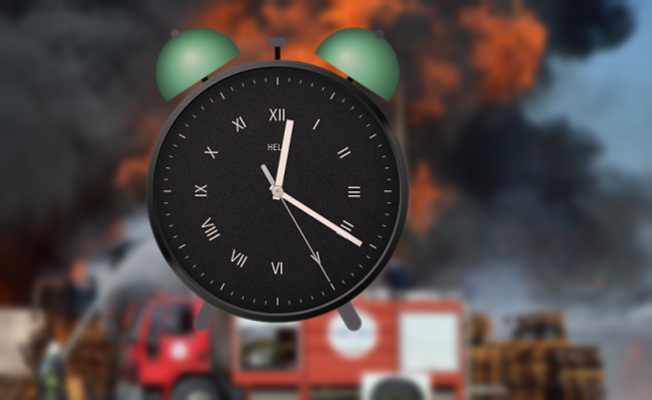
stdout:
12:20:25
